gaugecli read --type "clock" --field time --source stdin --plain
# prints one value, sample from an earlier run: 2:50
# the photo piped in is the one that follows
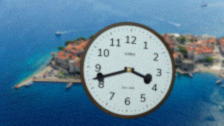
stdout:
3:42
